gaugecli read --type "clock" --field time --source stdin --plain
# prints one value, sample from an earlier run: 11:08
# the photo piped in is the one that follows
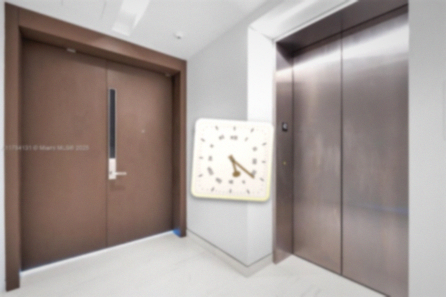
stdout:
5:21
